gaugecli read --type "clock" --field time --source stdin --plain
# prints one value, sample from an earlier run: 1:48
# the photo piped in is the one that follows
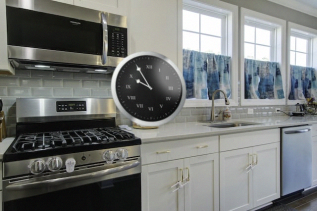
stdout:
9:55
